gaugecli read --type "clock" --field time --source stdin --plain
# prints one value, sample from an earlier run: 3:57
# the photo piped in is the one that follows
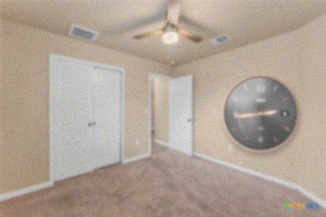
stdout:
2:44
